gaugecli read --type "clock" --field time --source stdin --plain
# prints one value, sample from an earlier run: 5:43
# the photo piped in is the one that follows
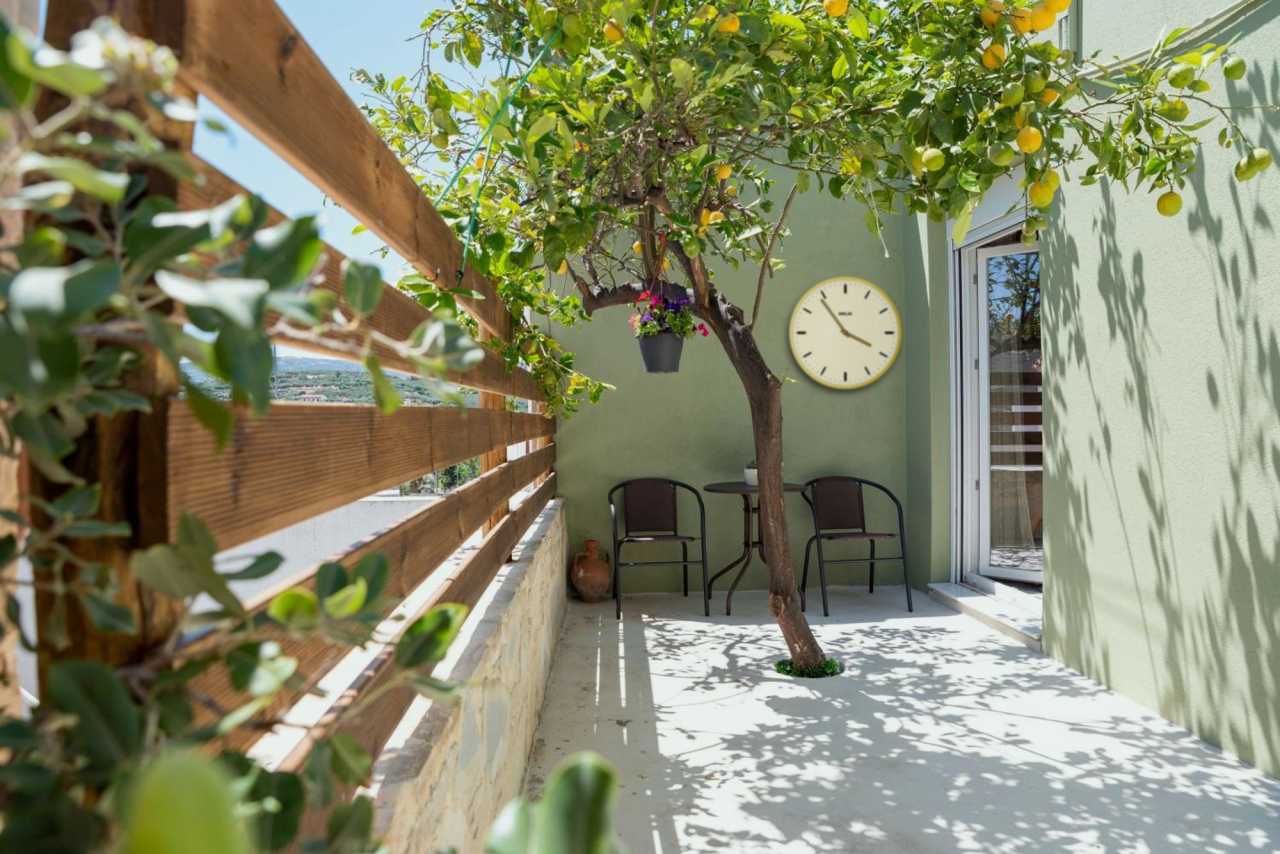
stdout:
3:54
